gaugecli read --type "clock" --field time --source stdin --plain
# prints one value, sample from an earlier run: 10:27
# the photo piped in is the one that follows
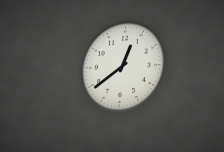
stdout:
12:39
